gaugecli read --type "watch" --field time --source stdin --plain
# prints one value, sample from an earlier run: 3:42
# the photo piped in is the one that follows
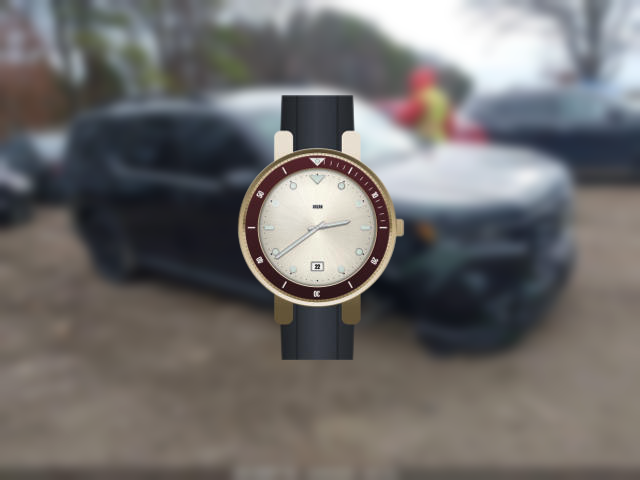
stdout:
2:39
